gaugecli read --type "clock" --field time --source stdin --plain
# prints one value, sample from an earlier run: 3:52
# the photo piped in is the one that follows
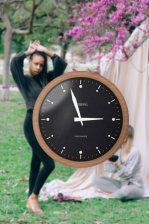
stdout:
2:57
